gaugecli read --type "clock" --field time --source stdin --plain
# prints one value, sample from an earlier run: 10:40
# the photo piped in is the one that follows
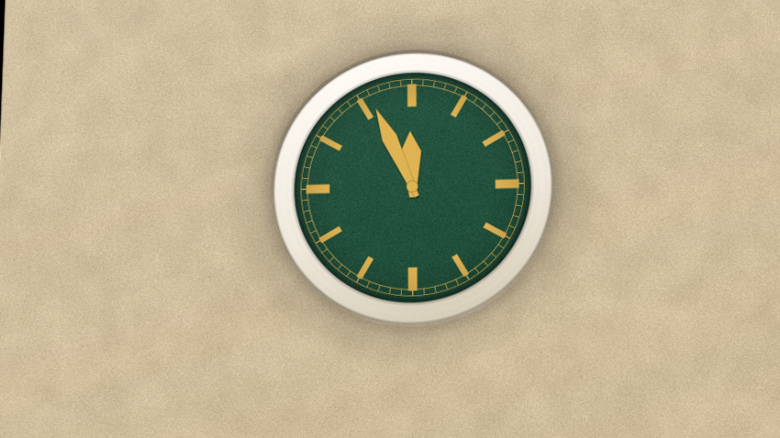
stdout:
11:56
